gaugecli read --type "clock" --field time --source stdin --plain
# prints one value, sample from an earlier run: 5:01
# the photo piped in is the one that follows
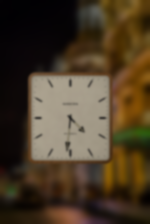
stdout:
4:31
